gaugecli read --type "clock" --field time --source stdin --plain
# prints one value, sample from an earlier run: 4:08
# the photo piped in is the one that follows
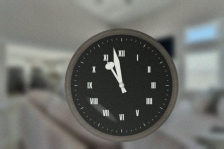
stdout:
10:58
